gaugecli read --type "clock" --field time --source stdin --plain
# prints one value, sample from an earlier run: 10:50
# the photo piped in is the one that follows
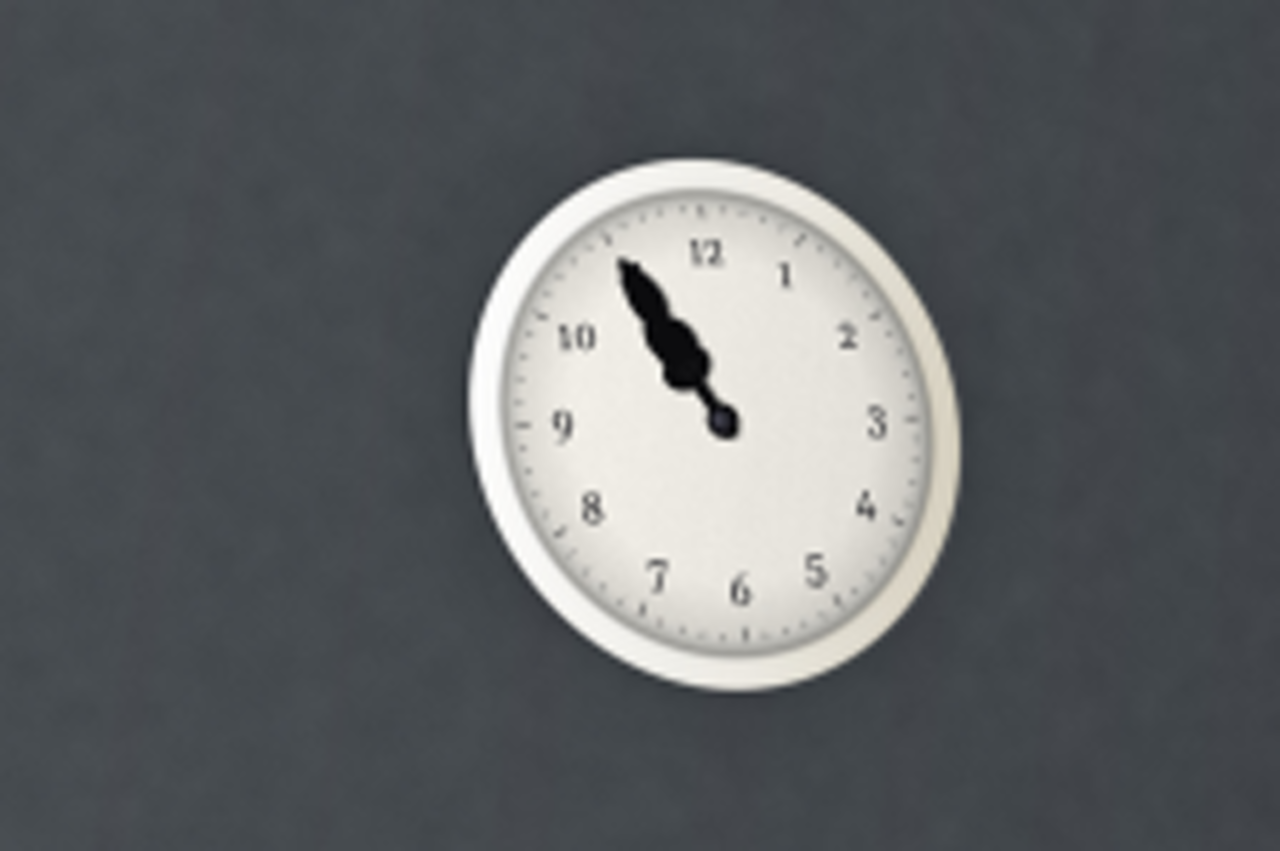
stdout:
10:55
